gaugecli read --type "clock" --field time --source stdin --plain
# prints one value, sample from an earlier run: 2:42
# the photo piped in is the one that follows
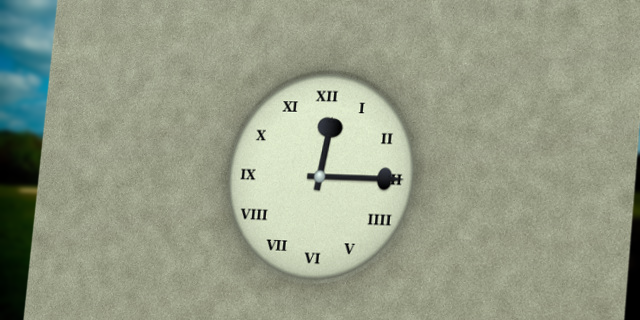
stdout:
12:15
